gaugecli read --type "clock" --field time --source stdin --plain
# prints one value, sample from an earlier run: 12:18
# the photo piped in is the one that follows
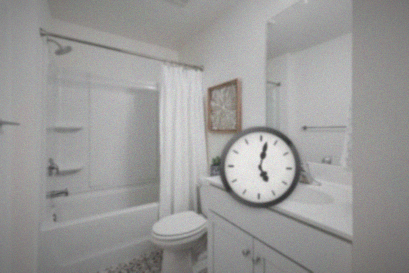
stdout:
5:02
